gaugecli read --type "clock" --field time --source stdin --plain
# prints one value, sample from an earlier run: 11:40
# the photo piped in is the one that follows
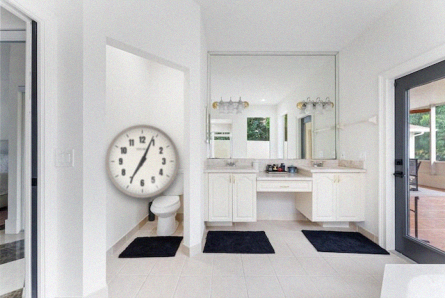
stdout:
7:04
